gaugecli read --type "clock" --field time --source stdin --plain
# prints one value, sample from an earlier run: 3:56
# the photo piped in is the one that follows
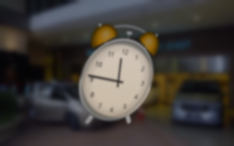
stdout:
11:46
